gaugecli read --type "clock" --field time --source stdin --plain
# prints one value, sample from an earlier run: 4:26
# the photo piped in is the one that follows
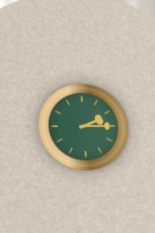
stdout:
2:15
